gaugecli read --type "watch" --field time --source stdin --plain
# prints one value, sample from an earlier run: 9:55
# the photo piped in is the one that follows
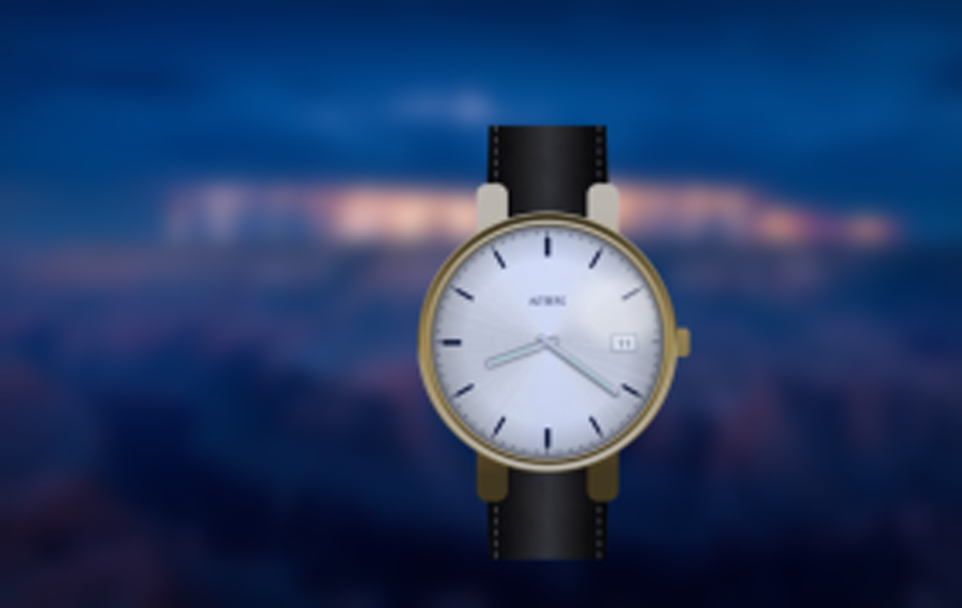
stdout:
8:21
